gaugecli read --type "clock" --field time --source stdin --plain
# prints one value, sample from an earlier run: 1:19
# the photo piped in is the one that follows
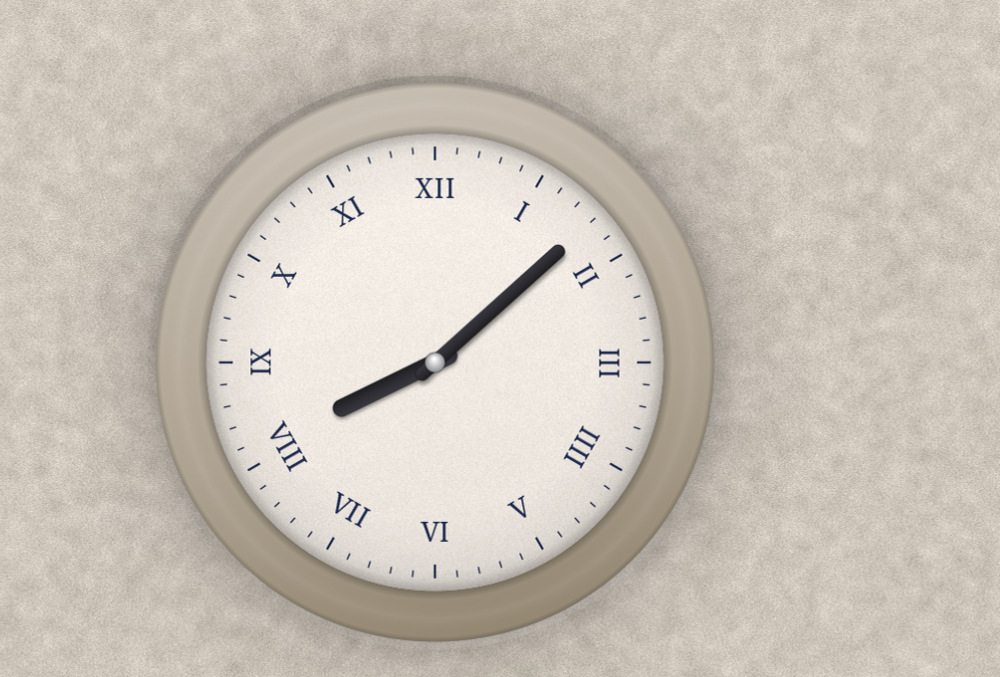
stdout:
8:08
